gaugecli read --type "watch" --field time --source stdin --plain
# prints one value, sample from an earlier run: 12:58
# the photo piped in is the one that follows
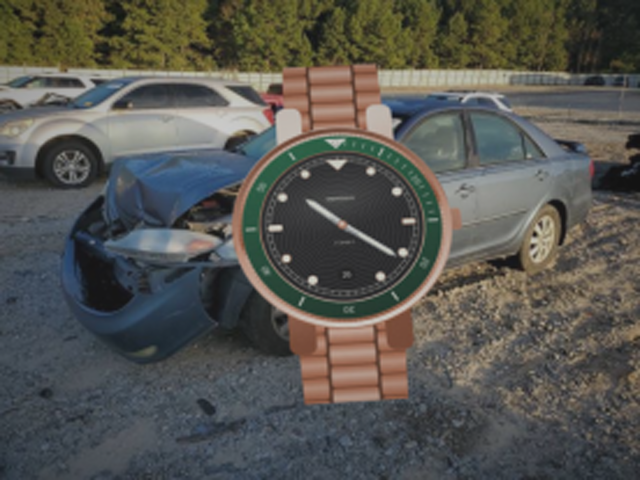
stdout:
10:21
